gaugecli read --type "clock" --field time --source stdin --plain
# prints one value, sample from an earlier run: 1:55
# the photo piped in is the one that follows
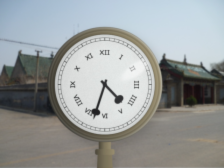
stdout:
4:33
